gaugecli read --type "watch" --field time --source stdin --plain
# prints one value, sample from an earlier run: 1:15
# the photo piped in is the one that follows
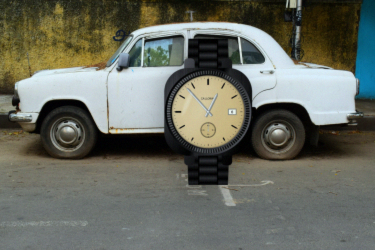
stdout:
12:53
